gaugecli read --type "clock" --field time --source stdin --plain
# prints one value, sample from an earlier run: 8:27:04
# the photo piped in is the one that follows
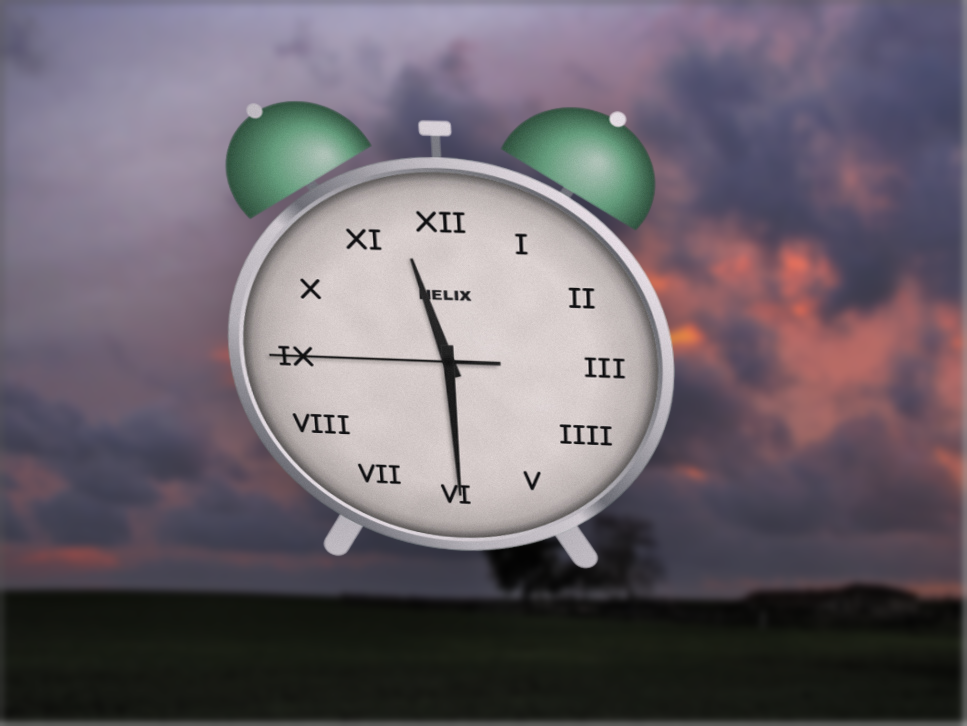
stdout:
11:29:45
